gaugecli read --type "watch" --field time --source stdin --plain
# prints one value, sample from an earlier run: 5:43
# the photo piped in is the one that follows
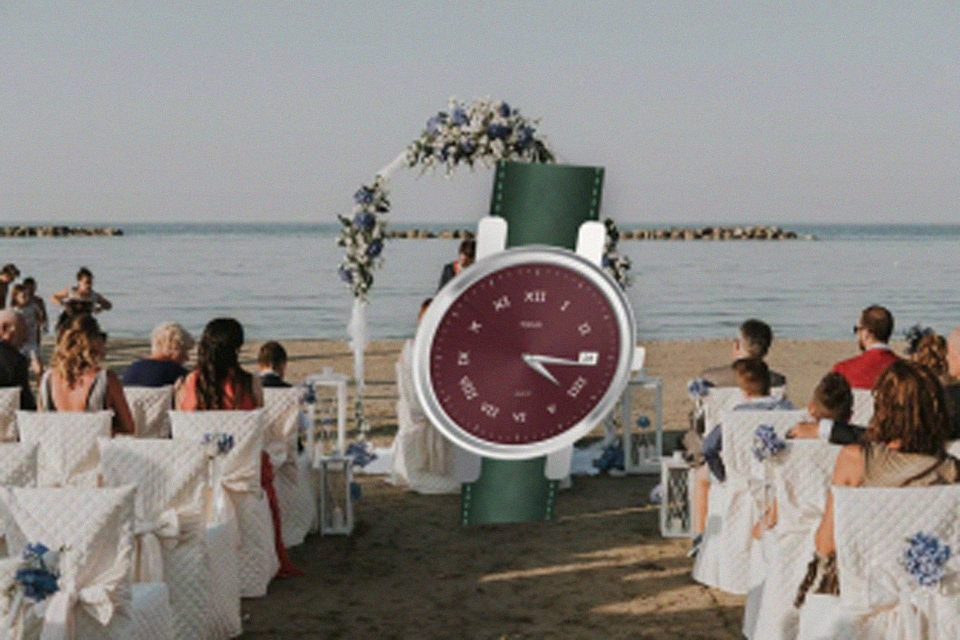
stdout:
4:16
